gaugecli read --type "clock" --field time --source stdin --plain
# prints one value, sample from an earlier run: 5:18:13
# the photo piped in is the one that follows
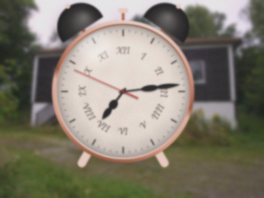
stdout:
7:13:49
